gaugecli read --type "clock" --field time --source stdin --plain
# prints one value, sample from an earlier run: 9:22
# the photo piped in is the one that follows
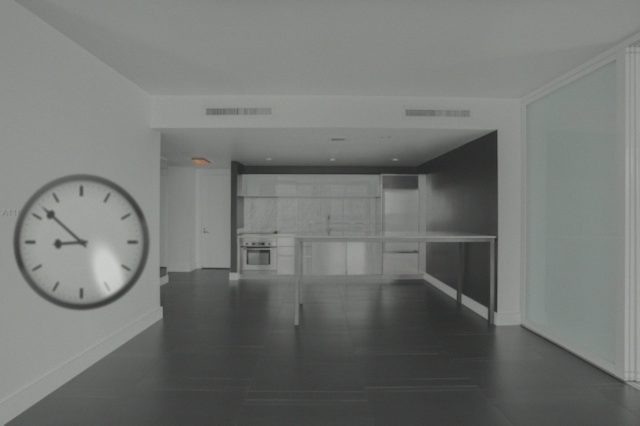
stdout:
8:52
